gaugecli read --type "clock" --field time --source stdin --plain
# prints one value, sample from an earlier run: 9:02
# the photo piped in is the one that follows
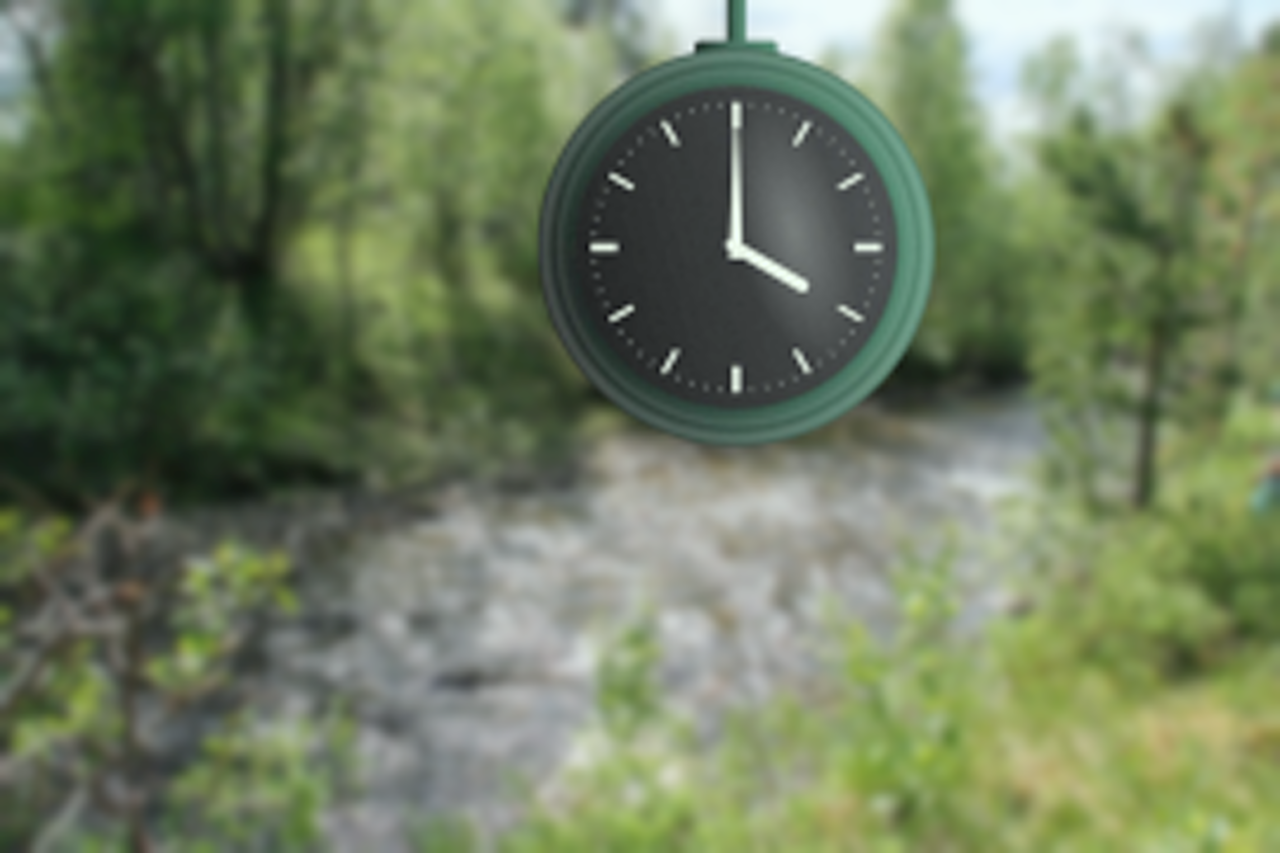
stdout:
4:00
